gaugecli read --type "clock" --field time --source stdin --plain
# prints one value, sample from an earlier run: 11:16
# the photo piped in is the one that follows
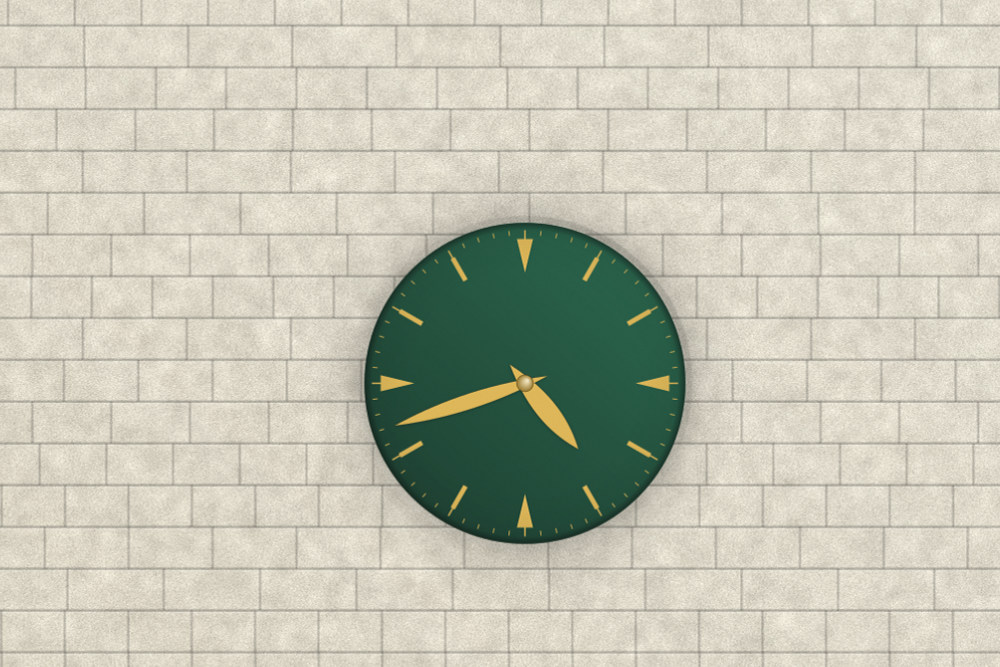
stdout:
4:42
